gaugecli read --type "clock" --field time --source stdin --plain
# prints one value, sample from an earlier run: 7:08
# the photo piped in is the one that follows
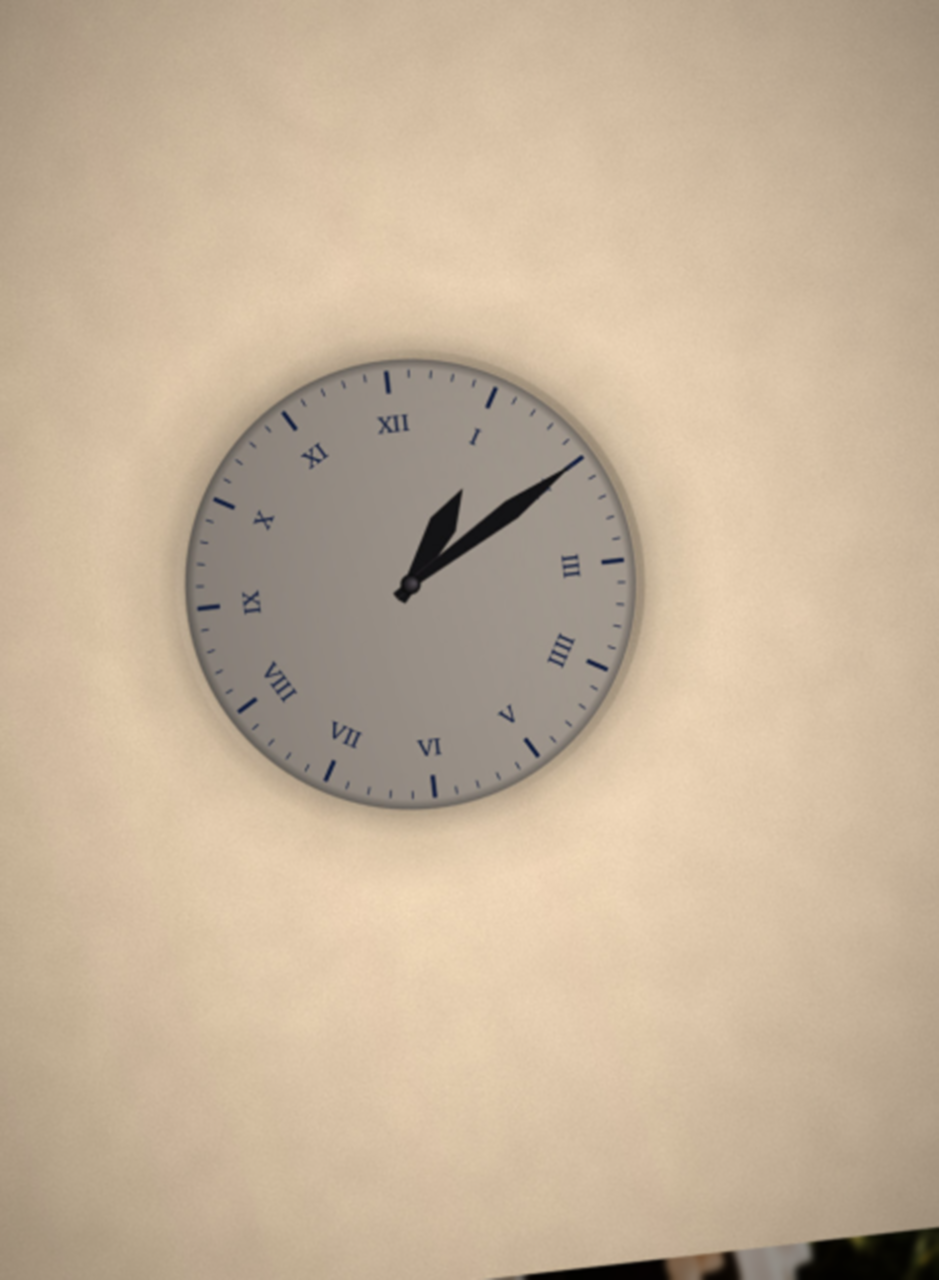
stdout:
1:10
